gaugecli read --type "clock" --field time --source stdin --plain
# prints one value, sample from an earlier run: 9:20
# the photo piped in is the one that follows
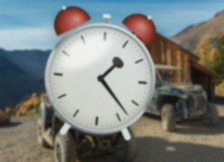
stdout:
1:23
